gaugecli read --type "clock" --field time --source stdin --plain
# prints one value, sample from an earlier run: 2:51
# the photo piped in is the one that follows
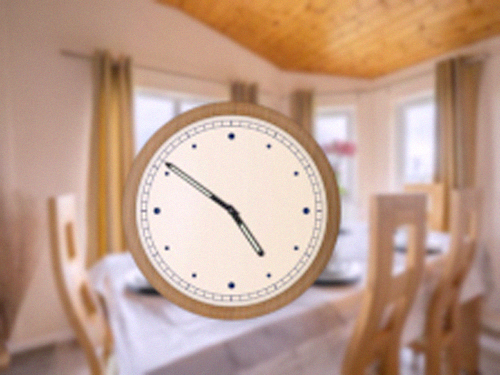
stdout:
4:51
